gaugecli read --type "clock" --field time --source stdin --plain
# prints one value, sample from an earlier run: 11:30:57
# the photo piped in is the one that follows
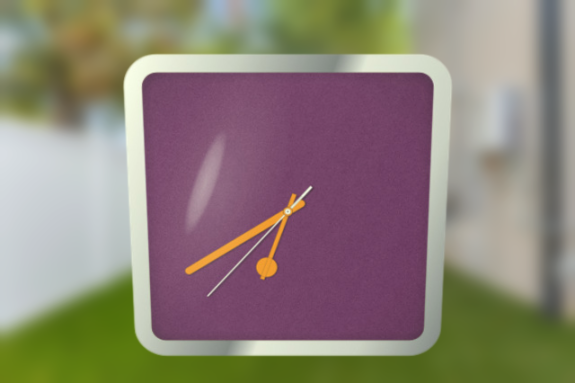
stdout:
6:39:37
